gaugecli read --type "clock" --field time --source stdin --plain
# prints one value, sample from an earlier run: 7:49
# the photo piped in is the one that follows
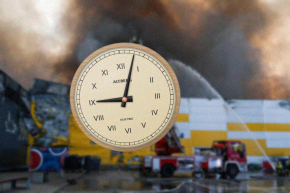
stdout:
9:03
